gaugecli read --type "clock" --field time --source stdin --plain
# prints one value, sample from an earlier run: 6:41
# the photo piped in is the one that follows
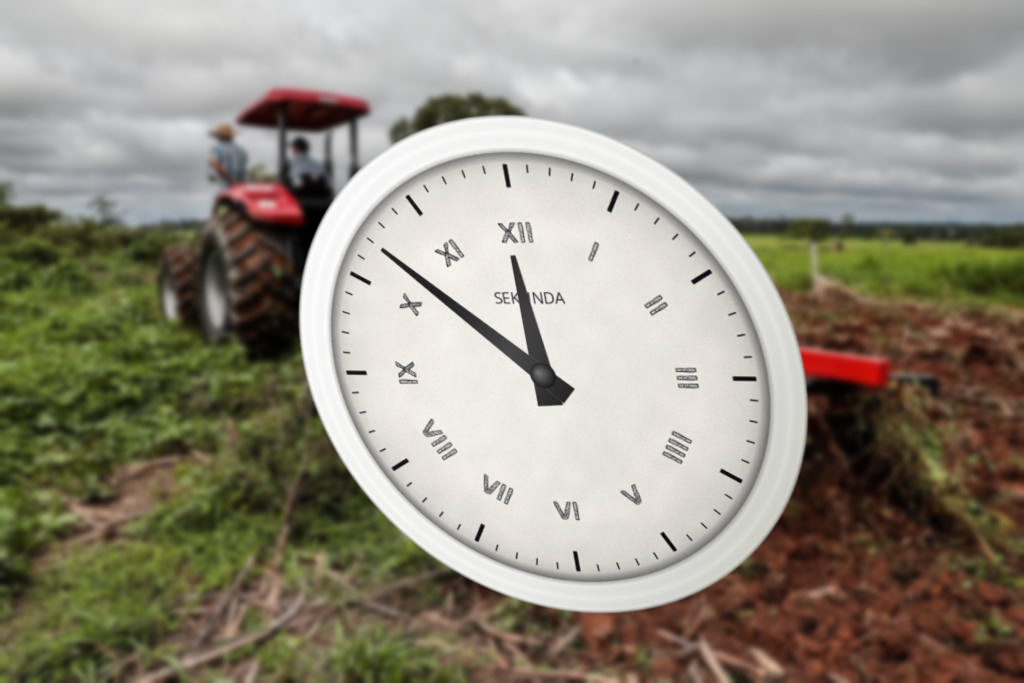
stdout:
11:52
